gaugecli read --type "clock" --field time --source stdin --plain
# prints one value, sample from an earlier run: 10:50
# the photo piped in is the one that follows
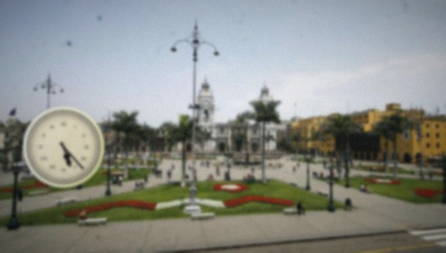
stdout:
5:23
